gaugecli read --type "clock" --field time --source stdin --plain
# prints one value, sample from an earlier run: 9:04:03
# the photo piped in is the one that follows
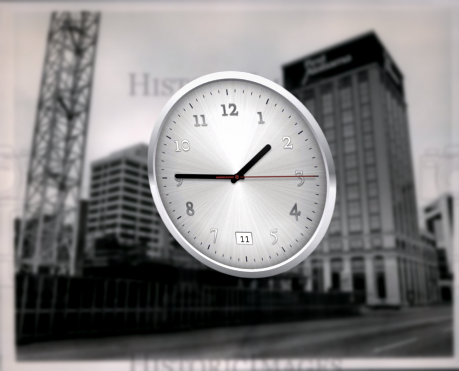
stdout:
1:45:15
